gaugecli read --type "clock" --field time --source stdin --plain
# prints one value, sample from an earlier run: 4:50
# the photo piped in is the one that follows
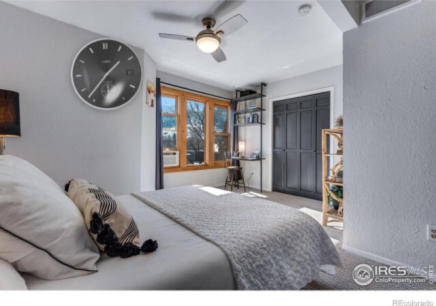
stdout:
1:37
